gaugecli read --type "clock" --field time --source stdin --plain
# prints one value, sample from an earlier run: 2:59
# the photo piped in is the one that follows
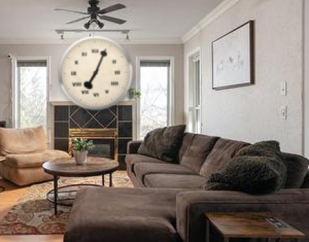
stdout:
7:04
